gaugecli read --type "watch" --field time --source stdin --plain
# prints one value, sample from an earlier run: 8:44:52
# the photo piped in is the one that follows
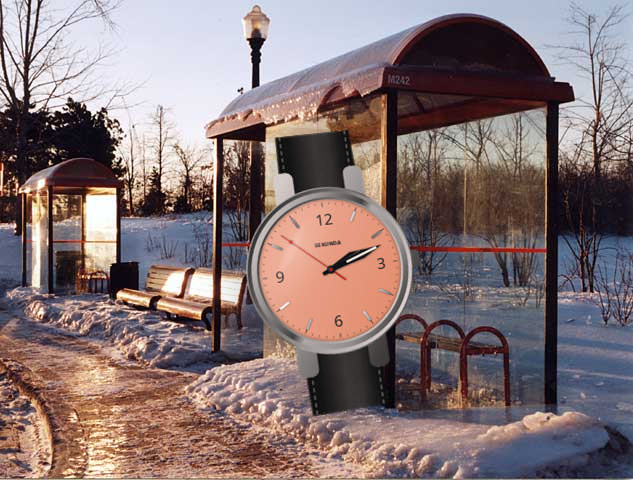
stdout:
2:11:52
